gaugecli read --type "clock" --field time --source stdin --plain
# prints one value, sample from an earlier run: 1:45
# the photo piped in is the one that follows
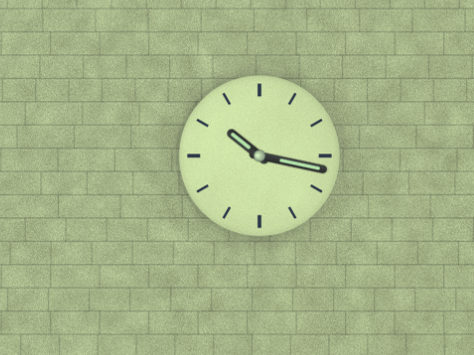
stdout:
10:17
